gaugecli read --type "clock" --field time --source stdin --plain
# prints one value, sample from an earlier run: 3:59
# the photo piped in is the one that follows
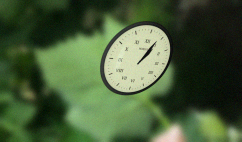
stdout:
1:04
